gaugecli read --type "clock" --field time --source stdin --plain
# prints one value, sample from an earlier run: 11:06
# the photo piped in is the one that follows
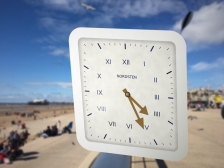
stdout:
4:26
